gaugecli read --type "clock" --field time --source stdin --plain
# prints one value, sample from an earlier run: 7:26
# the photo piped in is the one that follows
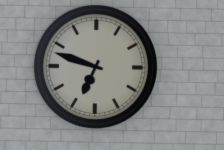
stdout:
6:48
